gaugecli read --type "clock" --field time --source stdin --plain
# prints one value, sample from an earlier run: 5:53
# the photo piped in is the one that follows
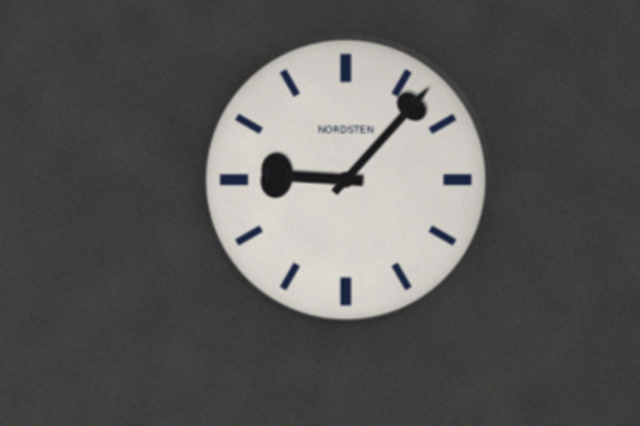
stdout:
9:07
